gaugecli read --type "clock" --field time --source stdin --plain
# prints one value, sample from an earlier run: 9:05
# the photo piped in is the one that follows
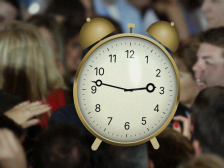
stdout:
2:47
